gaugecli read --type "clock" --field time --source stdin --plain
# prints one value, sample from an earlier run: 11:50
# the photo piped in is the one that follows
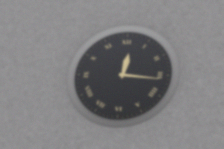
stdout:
12:16
